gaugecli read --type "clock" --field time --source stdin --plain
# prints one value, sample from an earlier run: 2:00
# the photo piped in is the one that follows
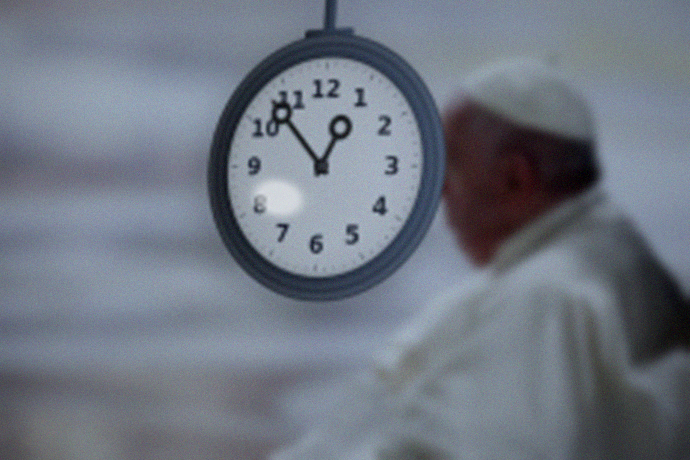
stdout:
12:53
